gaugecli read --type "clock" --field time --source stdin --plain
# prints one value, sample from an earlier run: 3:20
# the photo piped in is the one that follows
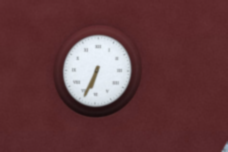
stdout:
6:34
